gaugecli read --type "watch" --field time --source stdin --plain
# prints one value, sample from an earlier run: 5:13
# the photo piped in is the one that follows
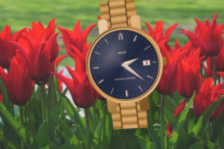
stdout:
2:22
